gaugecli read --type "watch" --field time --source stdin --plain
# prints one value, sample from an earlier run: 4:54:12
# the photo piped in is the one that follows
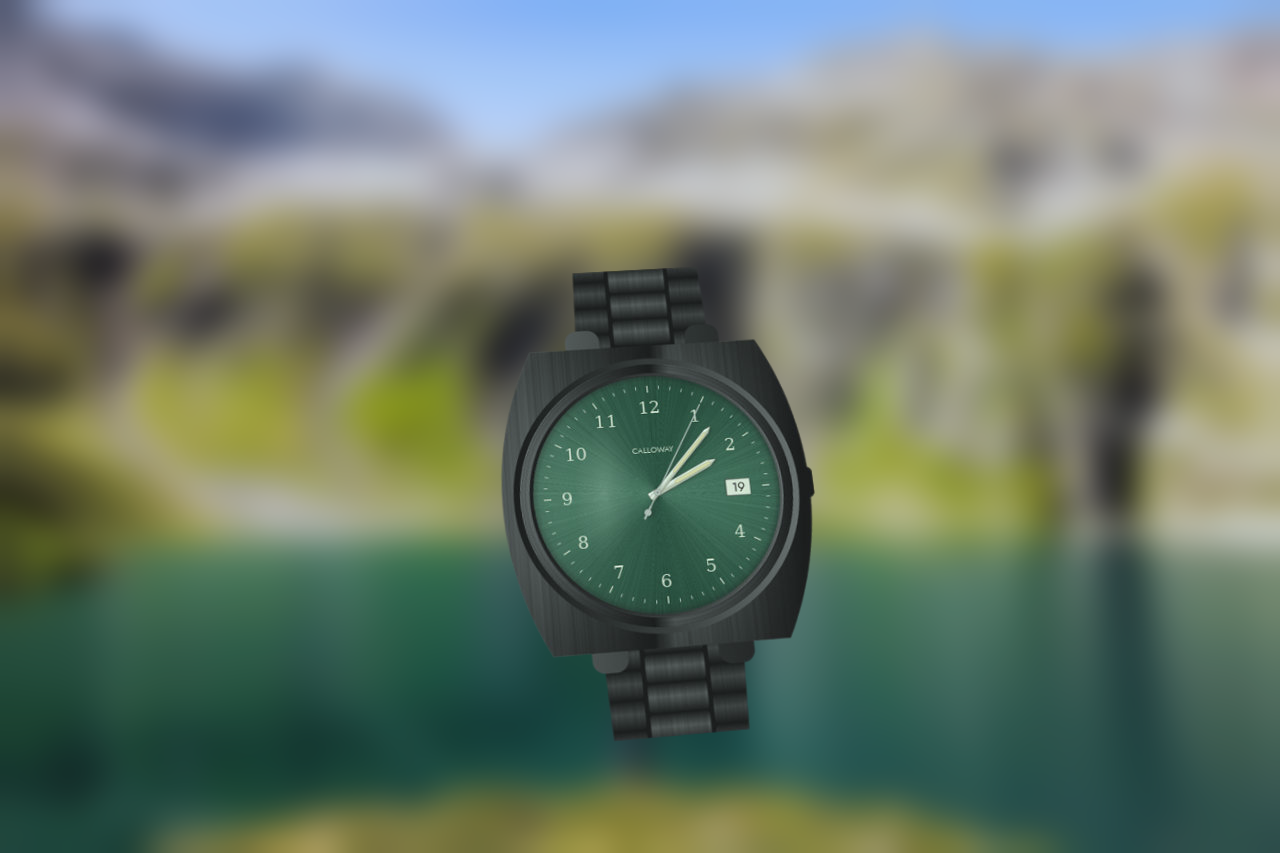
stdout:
2:07:05
